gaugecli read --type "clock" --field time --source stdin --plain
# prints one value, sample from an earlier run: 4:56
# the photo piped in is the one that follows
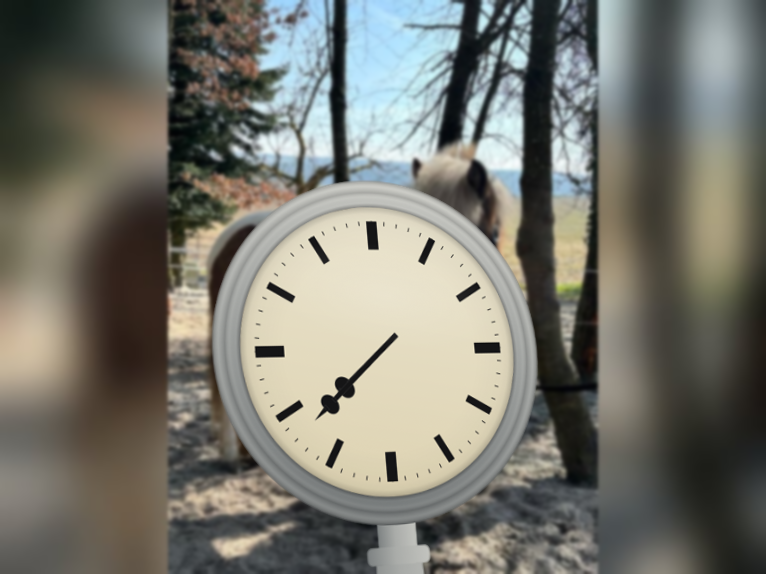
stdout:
7:38
